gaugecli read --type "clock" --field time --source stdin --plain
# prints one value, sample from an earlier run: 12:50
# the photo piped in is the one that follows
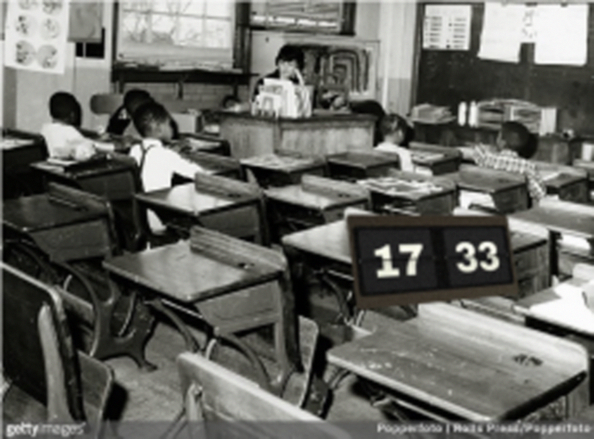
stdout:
17:33
